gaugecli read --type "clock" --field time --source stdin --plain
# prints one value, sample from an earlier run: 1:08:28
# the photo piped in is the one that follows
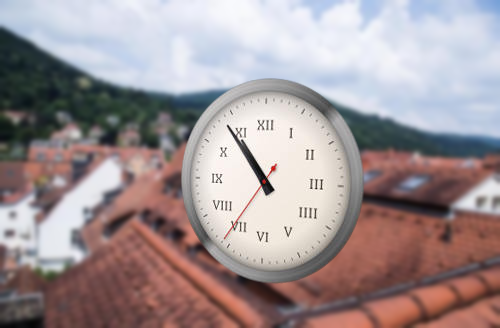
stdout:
10:53:36
